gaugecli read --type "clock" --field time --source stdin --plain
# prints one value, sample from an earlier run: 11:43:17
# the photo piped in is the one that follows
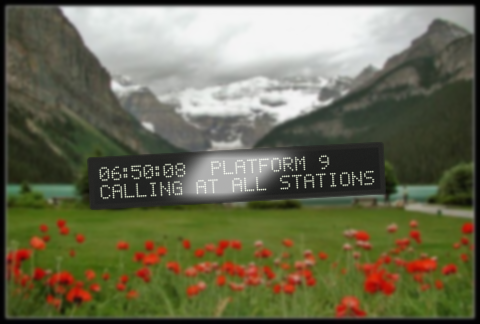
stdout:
6:50:08
